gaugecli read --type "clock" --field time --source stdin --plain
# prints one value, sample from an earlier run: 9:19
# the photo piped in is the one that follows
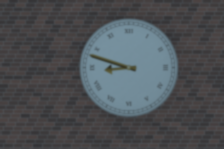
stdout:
8:48
